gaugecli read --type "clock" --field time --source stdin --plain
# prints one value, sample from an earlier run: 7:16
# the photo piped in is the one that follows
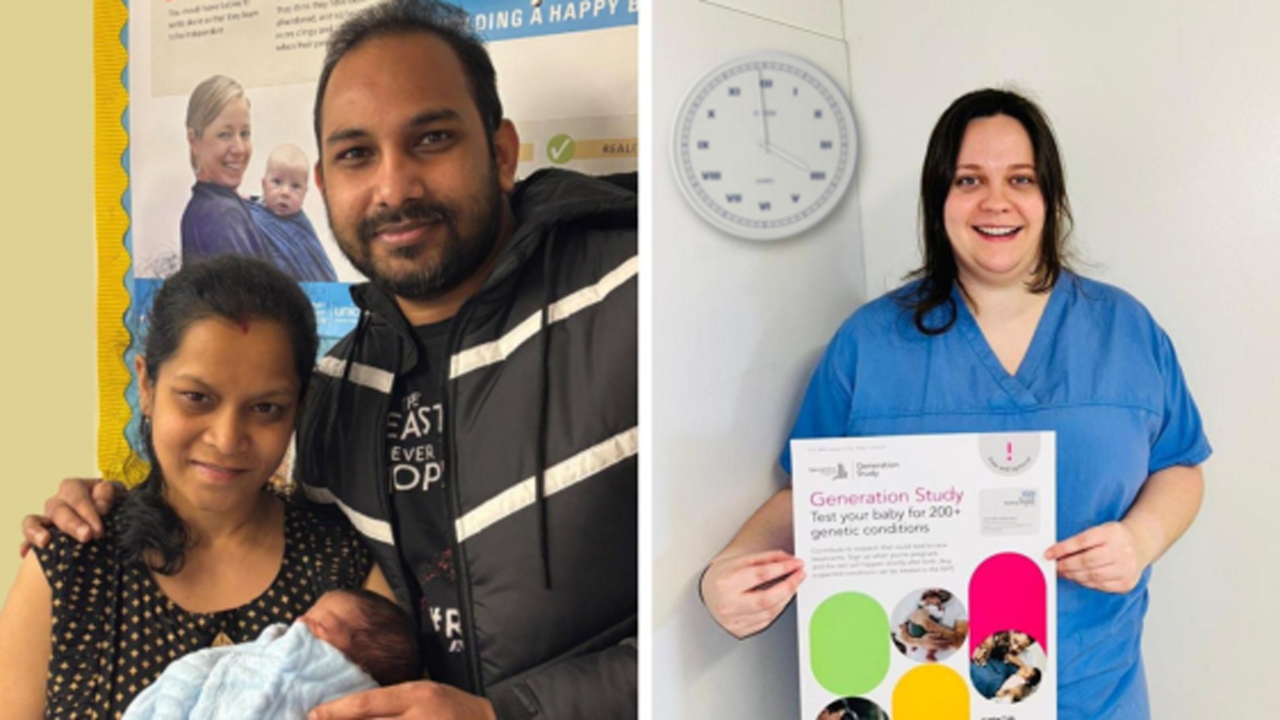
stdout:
3:59
